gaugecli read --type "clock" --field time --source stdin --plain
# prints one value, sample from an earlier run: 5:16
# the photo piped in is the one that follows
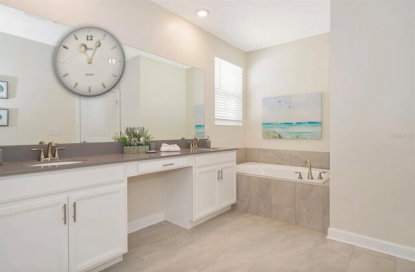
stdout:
11:04
